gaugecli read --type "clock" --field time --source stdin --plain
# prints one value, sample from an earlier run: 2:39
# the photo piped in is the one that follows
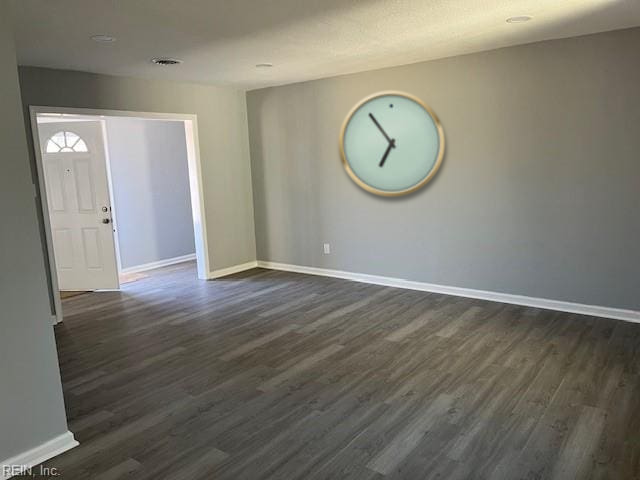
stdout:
6:54
